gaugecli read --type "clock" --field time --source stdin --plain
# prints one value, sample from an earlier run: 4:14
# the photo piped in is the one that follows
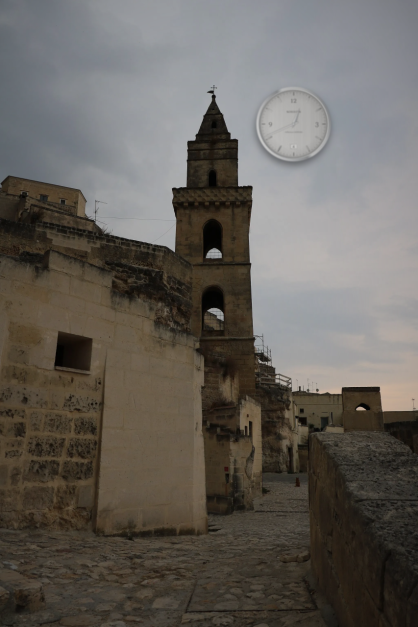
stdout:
12:41
